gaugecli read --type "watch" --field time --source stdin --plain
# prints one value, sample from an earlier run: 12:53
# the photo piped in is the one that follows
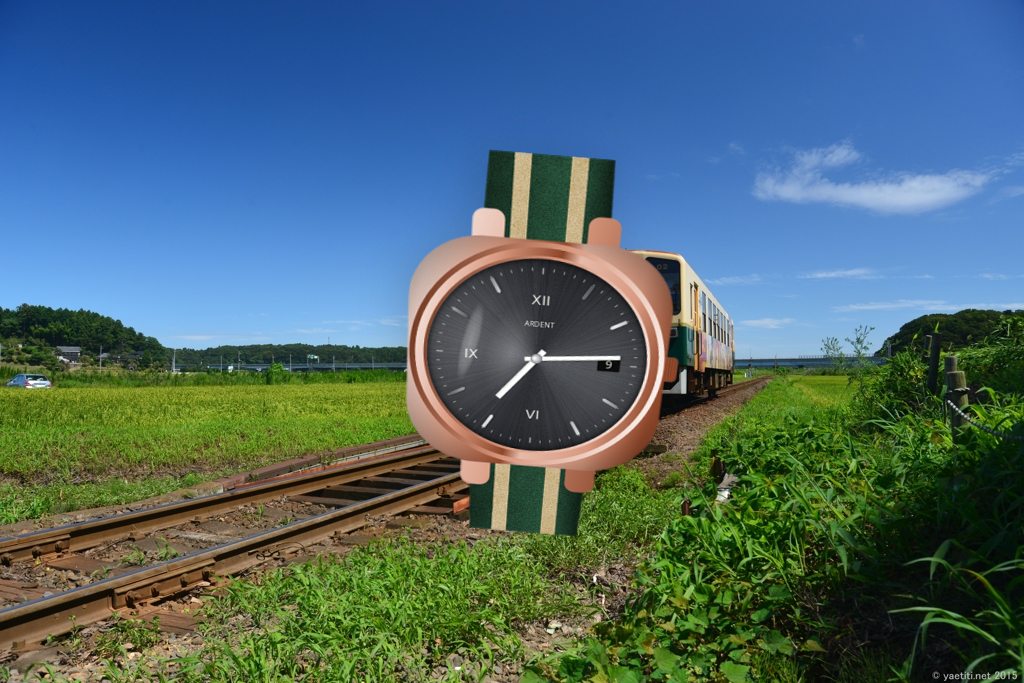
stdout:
7:14
